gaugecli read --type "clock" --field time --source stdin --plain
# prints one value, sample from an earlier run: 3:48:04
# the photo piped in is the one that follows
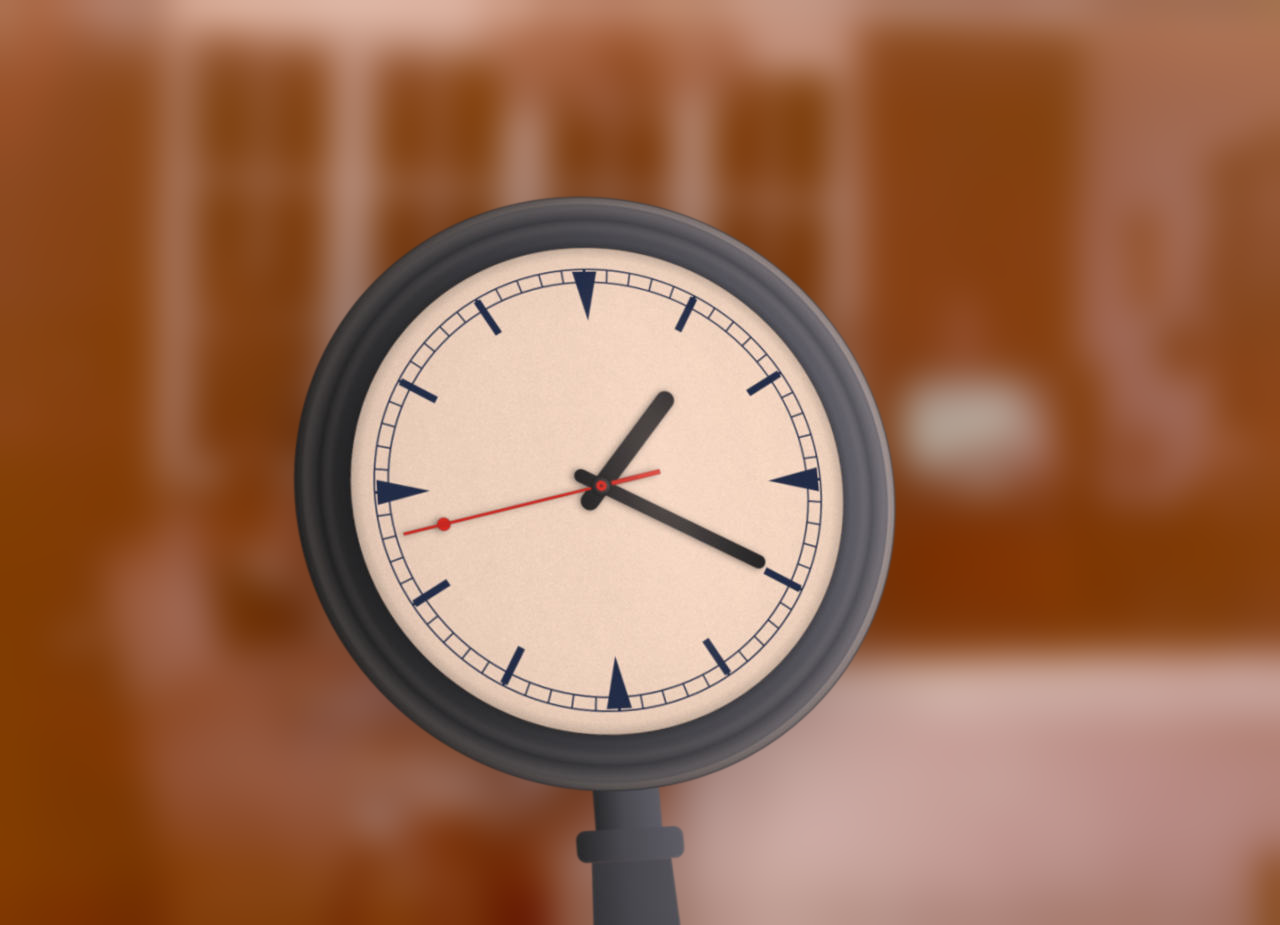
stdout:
1:19:43
